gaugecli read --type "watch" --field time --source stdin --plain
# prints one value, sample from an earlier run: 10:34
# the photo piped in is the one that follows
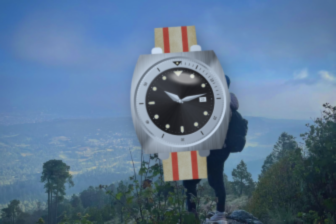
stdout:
10:13
